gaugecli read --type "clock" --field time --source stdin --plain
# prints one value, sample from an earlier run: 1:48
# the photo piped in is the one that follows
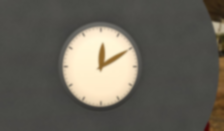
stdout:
12:10
